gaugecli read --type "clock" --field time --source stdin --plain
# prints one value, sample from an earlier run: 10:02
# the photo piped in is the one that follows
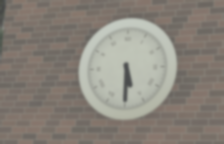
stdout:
5:30
